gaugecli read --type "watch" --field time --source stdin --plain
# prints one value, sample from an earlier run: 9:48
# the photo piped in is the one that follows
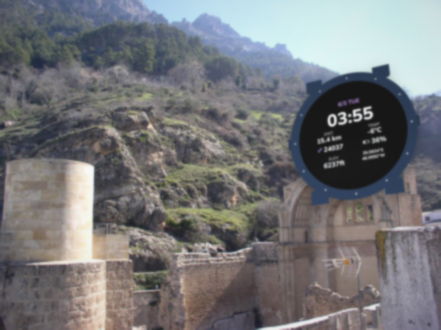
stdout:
3:55
